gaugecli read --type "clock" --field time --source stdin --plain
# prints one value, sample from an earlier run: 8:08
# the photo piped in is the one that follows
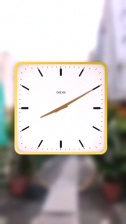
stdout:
8:10
